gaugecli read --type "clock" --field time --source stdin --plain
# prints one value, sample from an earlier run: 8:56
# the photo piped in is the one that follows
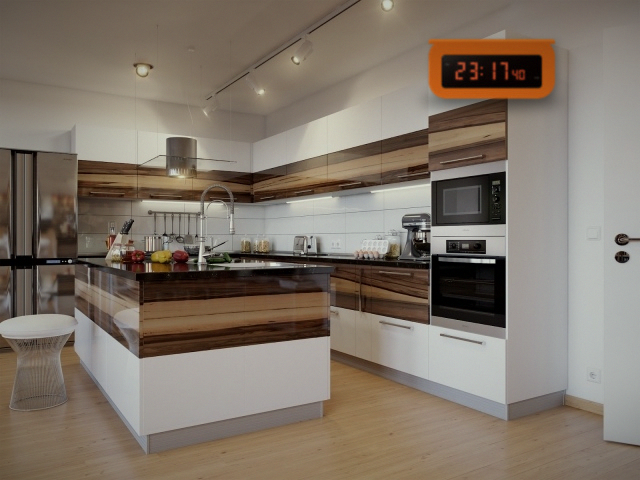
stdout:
23:17
